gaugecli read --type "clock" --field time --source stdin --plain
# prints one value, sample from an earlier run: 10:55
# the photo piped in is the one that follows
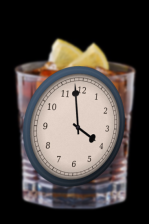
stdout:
3:58
